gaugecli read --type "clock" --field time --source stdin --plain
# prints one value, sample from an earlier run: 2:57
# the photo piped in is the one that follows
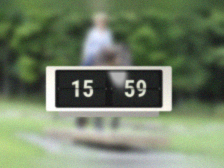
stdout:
15:59
